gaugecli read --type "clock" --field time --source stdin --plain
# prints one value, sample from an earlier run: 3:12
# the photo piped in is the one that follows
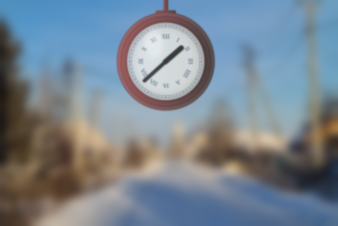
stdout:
1:38
